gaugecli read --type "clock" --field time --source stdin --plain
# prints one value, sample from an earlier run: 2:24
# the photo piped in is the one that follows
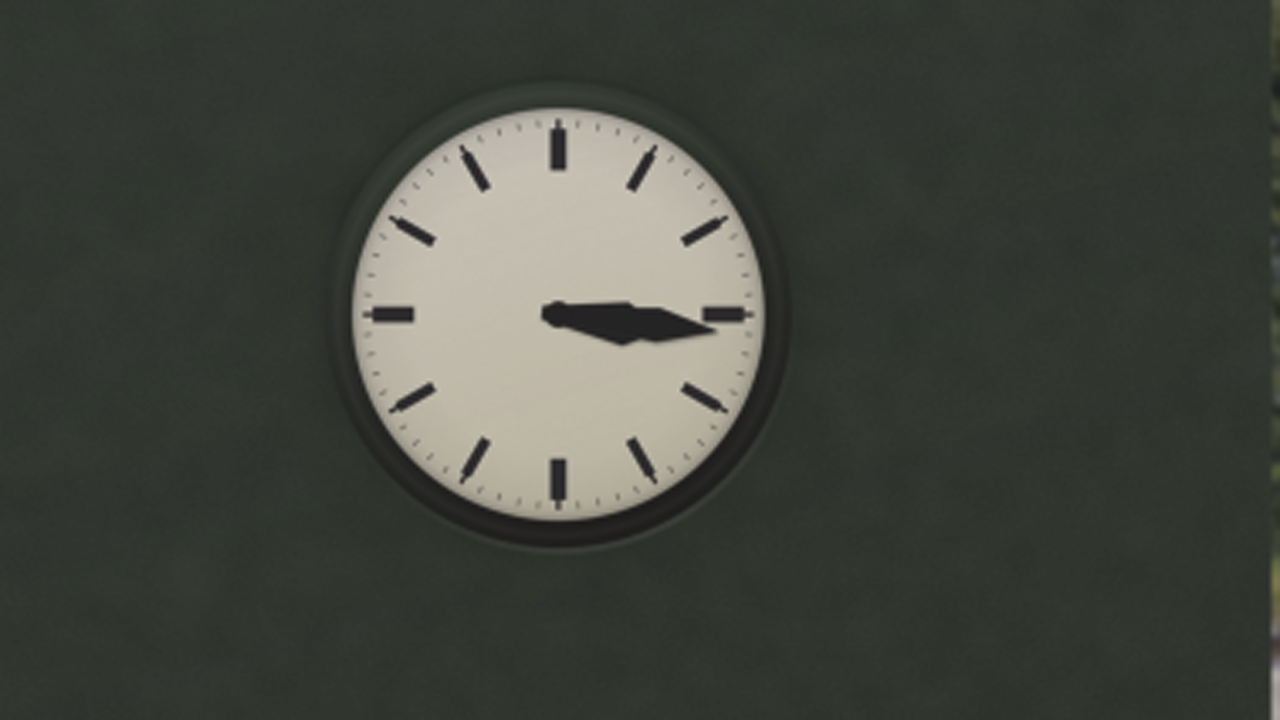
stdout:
3:16
